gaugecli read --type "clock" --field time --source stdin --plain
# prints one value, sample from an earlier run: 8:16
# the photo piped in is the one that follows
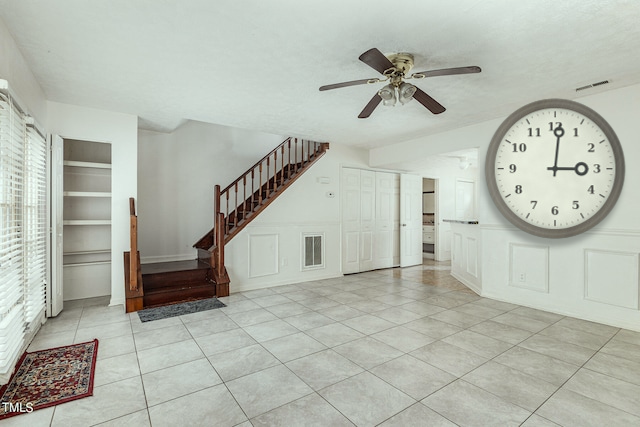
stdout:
3:01
